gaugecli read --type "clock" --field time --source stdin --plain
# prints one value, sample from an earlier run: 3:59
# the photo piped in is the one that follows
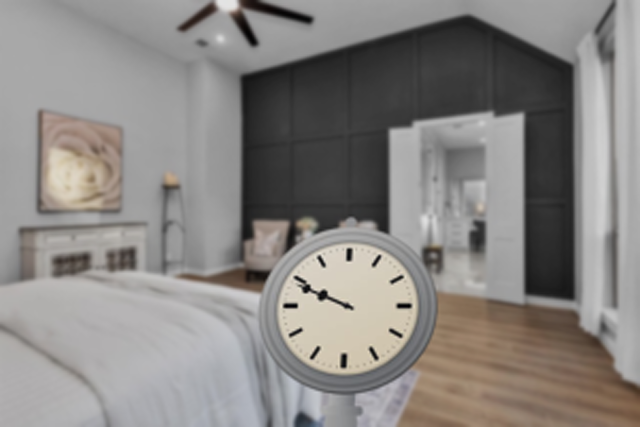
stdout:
9:49
